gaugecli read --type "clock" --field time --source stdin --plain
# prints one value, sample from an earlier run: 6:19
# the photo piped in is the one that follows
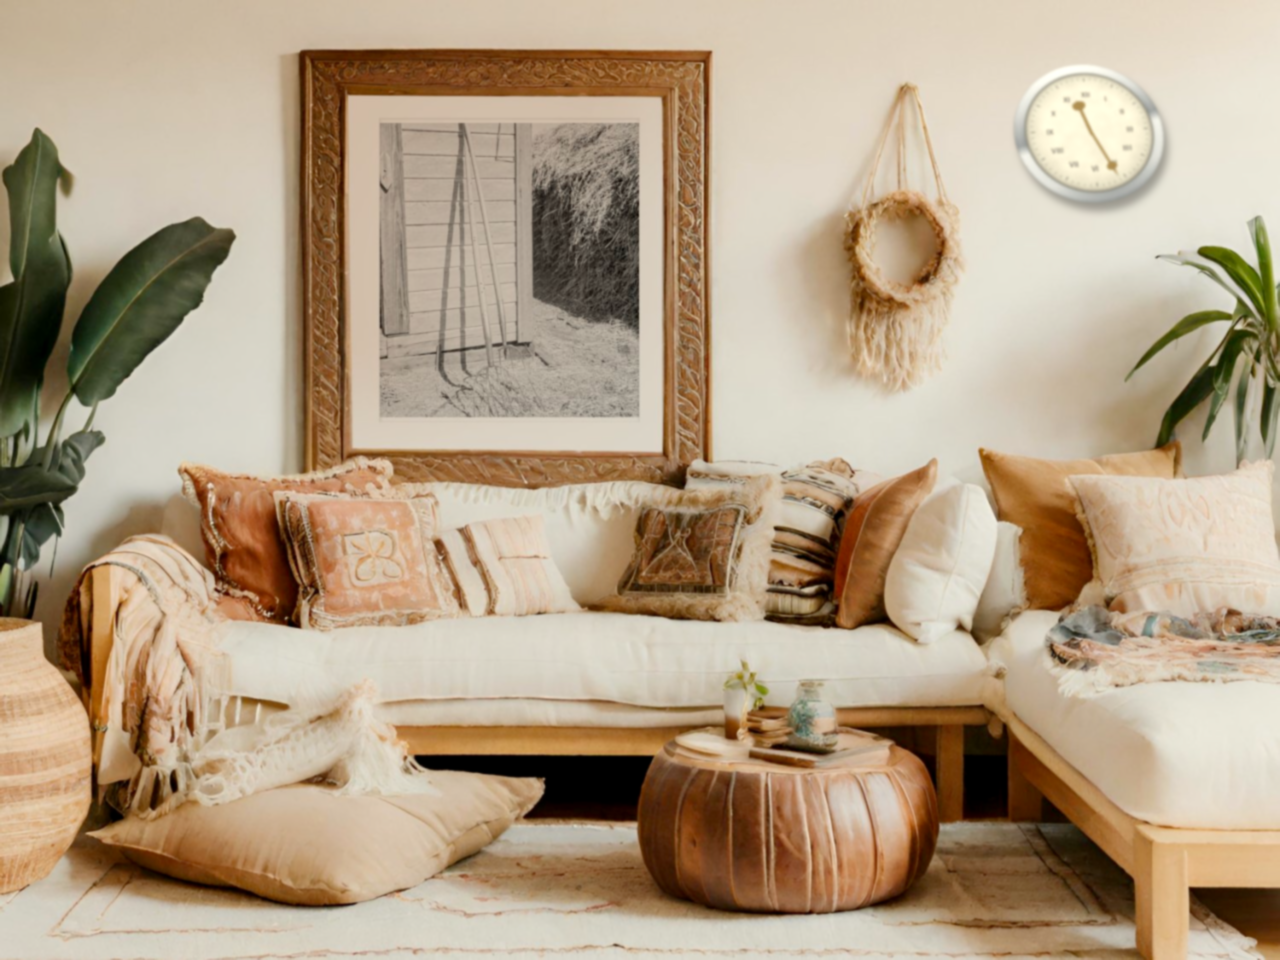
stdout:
11:26
